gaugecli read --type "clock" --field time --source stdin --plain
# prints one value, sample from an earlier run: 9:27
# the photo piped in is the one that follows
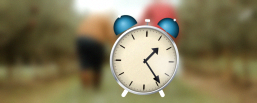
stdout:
1:24
